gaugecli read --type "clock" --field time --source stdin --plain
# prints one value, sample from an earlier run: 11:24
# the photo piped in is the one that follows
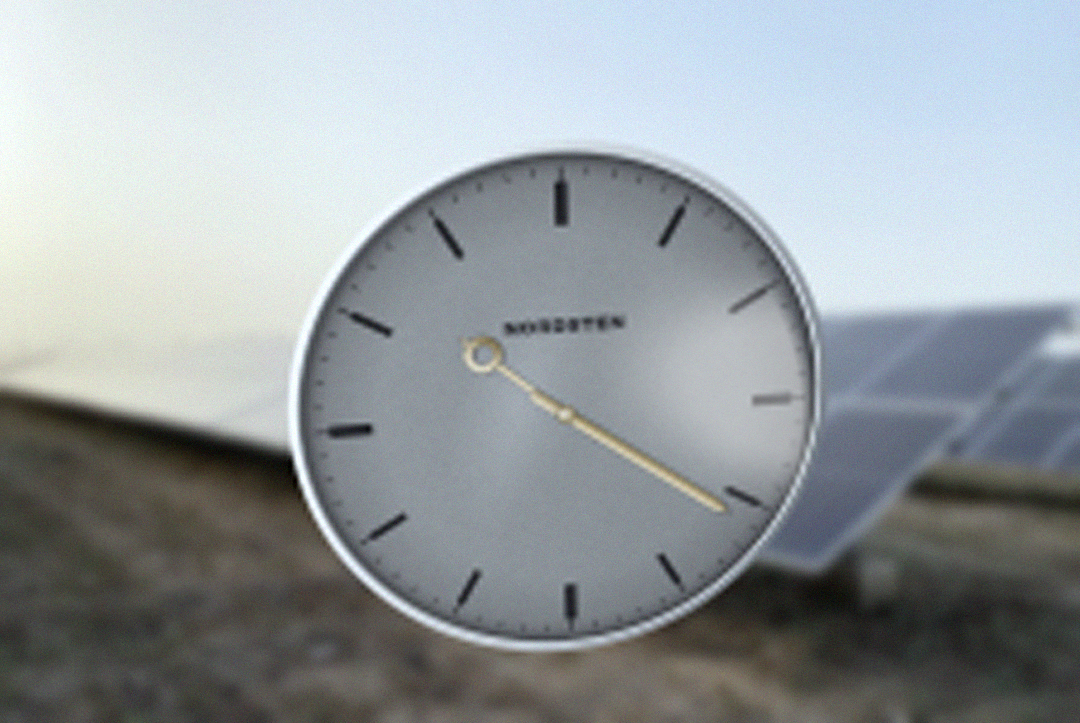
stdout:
10:21
